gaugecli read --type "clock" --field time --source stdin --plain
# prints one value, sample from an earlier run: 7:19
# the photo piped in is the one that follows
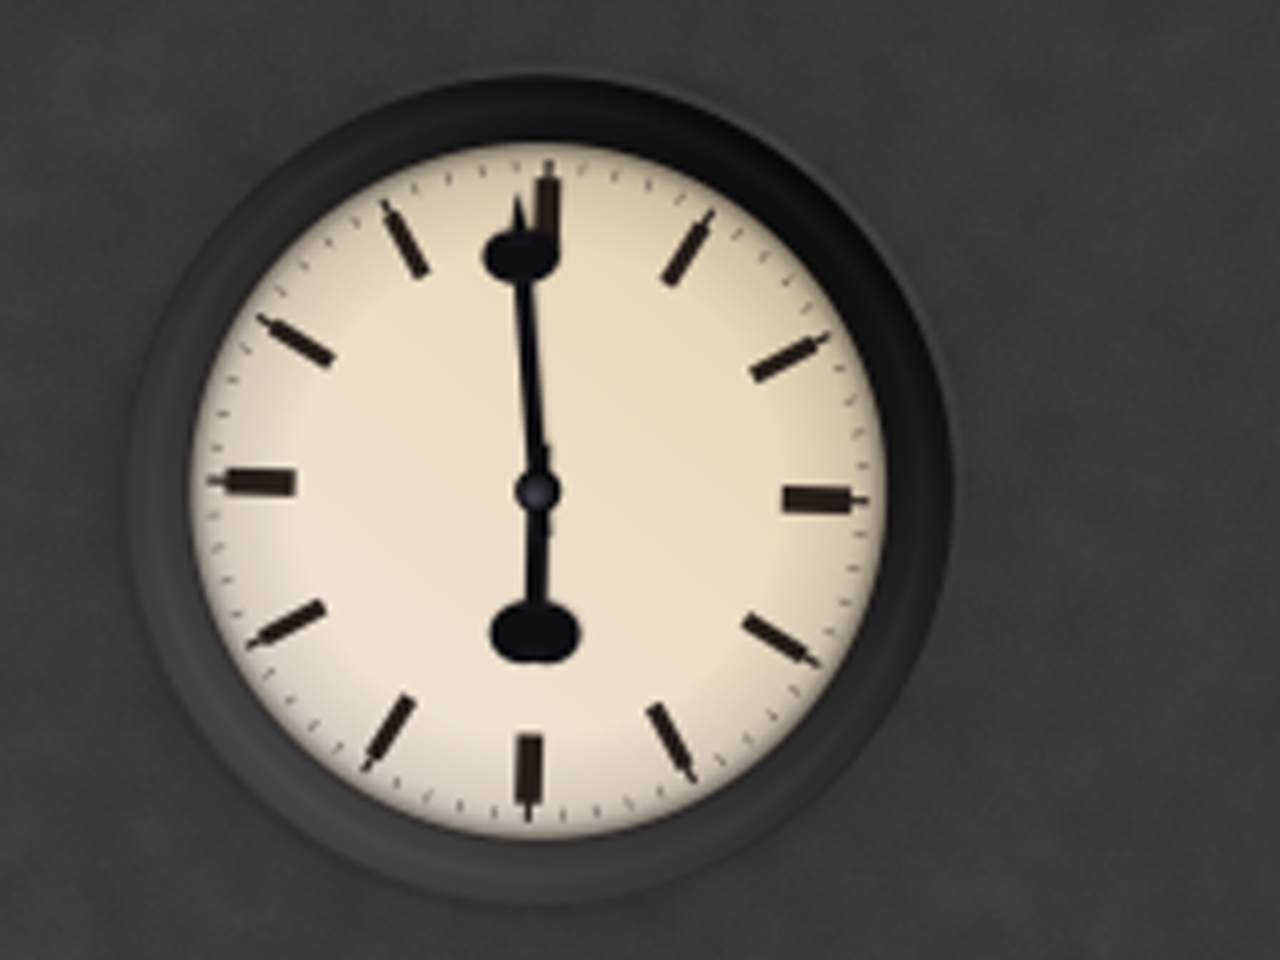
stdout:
5:59
